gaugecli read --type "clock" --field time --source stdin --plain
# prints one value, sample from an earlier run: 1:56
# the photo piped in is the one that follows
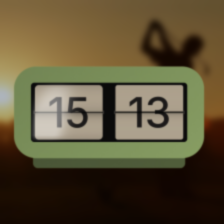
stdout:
15:13
